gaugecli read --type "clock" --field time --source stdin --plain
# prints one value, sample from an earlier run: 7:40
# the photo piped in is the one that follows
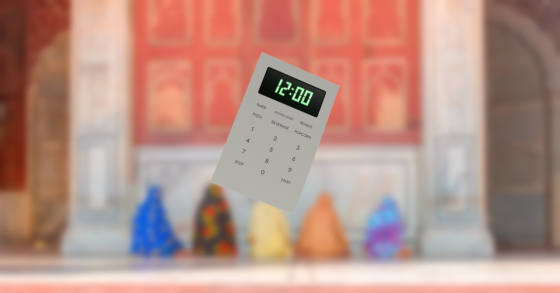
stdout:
12:00
